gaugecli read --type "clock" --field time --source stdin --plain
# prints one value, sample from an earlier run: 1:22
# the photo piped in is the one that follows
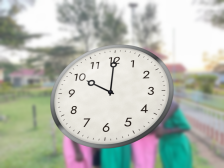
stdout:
10:00
